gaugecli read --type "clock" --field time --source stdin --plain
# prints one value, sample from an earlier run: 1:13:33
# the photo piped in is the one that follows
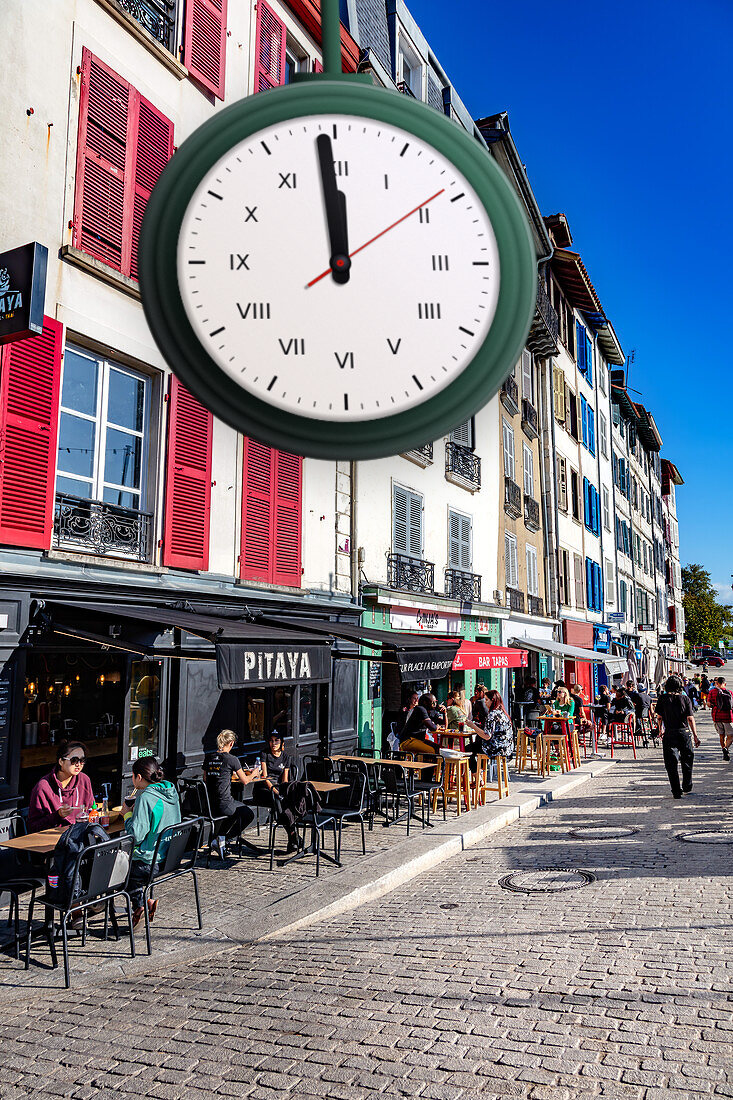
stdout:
11:59:09
